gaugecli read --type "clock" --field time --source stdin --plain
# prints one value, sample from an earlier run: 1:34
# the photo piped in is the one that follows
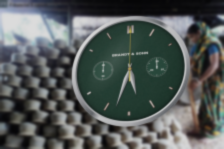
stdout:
5:33
